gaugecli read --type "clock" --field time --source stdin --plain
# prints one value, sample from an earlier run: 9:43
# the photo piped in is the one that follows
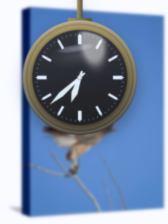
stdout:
6:38
